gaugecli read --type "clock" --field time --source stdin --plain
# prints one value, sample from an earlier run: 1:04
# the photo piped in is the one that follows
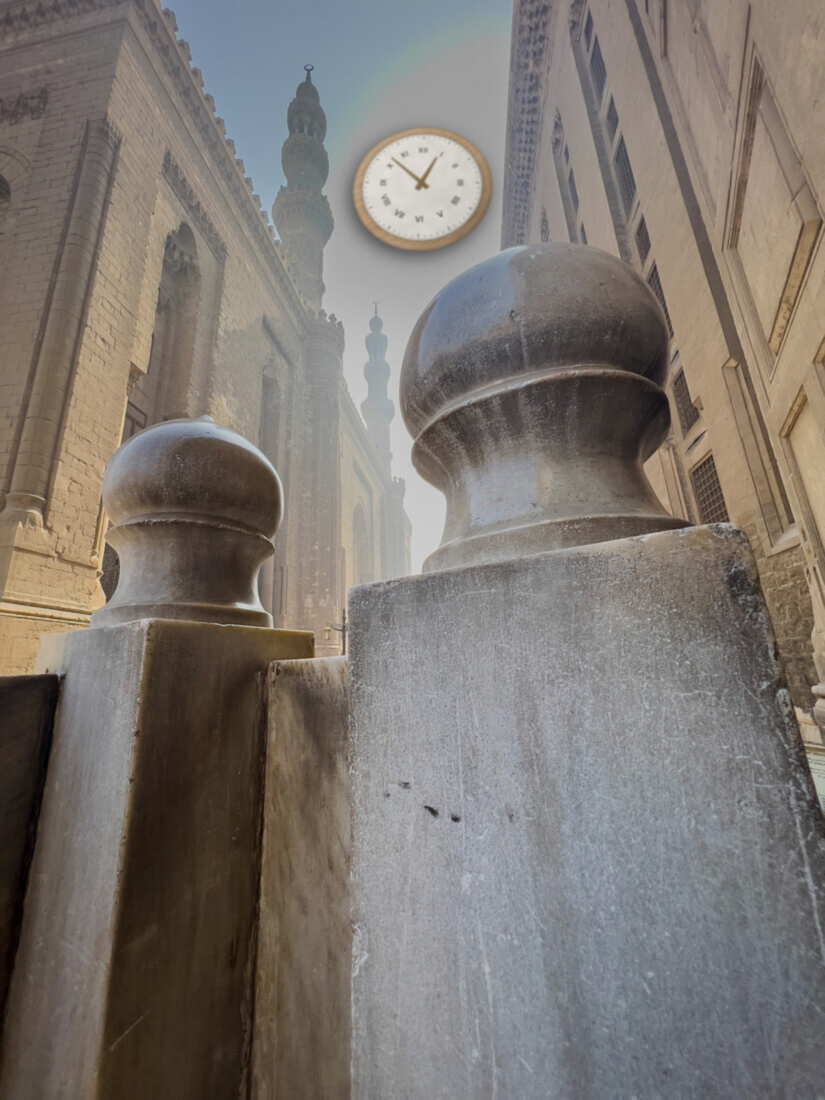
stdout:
12:52
